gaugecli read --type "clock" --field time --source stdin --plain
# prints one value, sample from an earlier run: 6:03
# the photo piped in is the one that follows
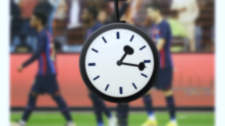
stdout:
1:17
